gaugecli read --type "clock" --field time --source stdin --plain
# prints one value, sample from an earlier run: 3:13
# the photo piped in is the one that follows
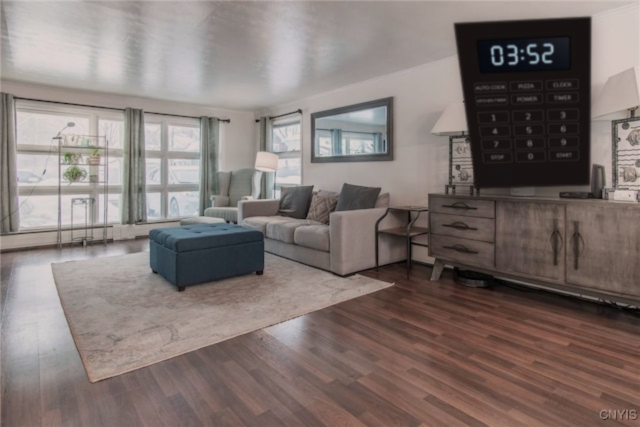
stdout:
3:52
